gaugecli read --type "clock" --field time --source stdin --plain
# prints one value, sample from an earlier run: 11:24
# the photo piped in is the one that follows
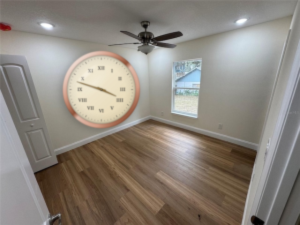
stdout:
3:48
